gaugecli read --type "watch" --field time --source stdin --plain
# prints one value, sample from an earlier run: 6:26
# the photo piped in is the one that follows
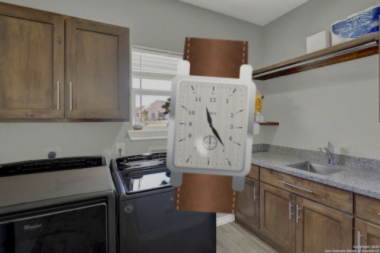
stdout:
11:24
